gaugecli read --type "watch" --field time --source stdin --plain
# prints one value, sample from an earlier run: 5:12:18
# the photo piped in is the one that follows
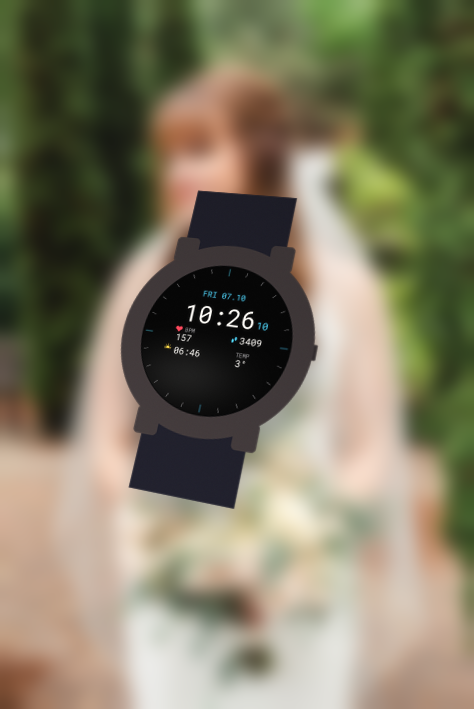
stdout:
10:26:10
